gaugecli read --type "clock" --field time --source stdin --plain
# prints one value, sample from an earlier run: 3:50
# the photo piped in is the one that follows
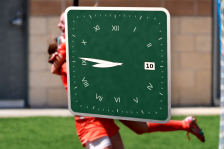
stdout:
8:46
